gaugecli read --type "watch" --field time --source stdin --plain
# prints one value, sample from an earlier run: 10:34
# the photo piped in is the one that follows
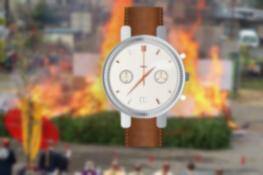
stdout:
1:37
